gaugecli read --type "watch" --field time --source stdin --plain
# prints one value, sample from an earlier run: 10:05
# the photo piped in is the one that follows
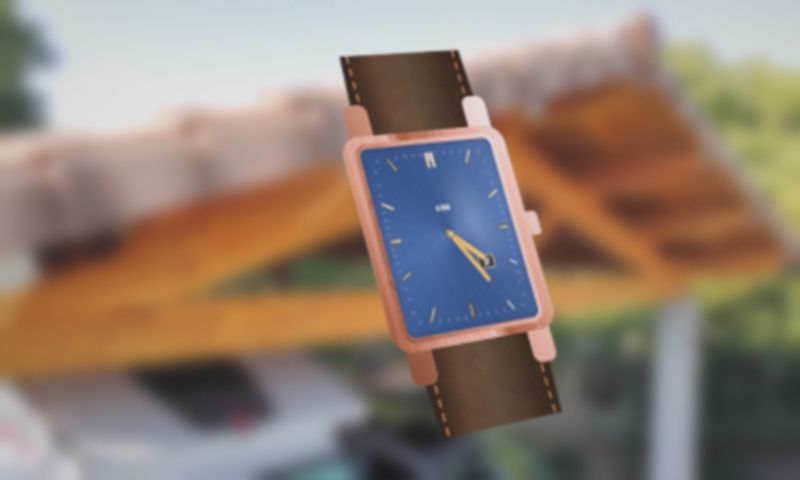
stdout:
4:25
